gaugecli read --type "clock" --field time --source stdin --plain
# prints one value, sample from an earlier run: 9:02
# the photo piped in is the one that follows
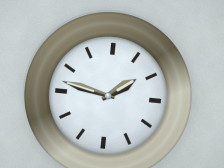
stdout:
1:47
